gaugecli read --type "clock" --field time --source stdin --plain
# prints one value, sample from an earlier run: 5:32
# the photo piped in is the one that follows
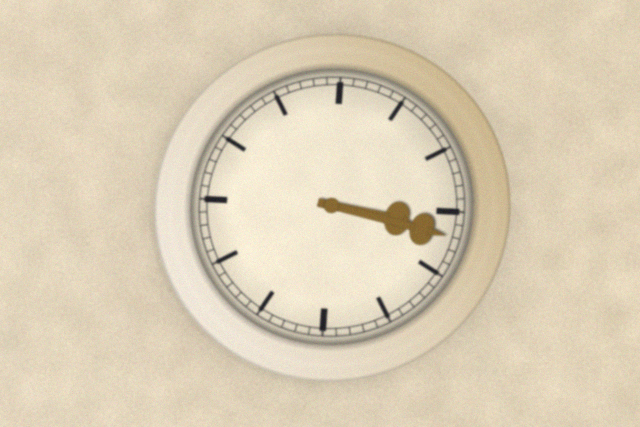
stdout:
3:17
